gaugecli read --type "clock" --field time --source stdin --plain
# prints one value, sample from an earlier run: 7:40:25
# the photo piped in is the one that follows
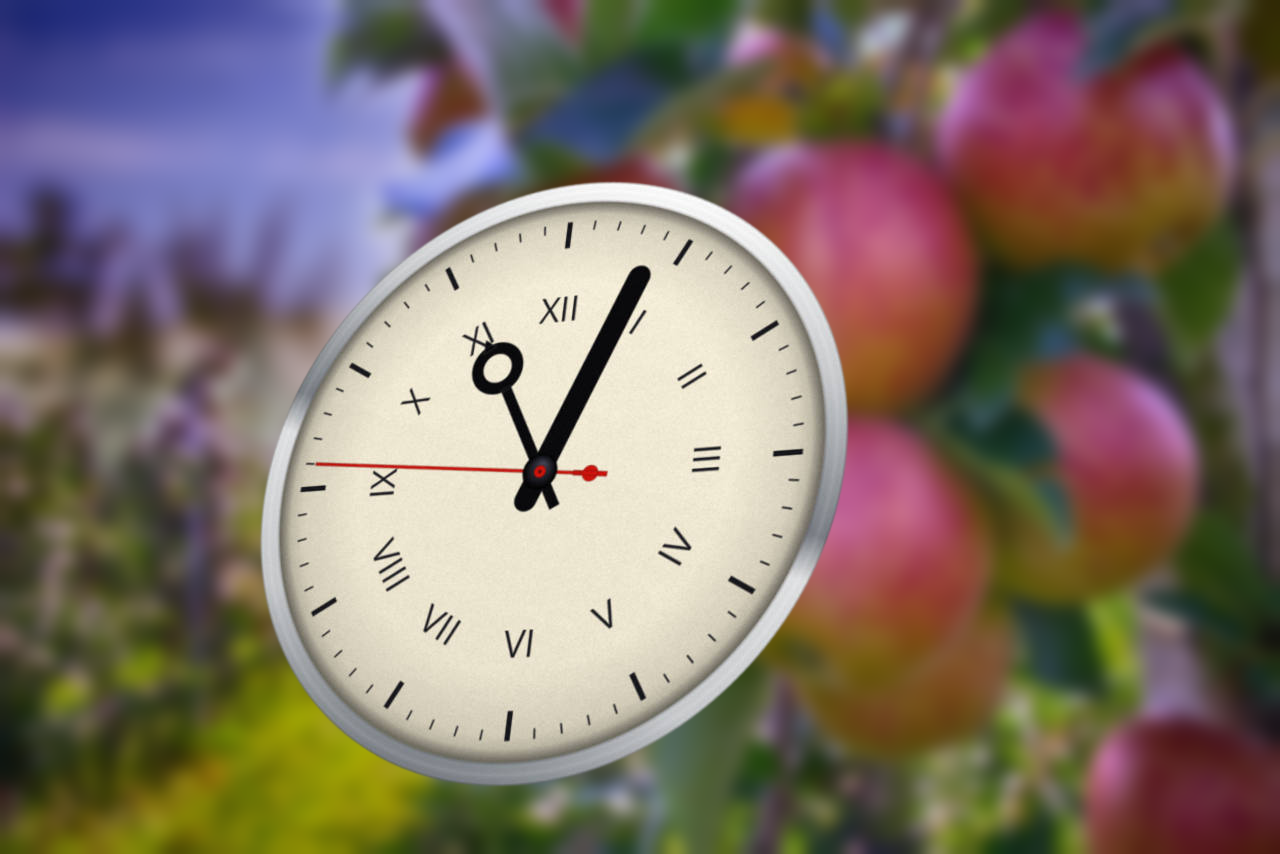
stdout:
11:03:46
